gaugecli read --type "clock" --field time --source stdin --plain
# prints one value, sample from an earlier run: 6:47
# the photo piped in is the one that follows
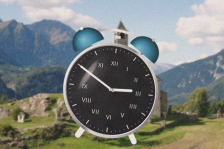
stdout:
2:50
